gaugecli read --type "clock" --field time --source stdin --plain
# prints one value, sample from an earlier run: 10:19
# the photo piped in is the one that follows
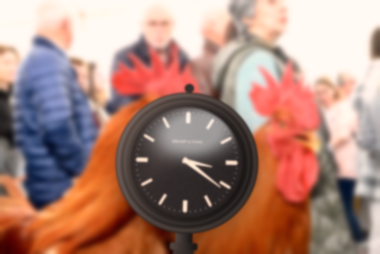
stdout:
3:21
